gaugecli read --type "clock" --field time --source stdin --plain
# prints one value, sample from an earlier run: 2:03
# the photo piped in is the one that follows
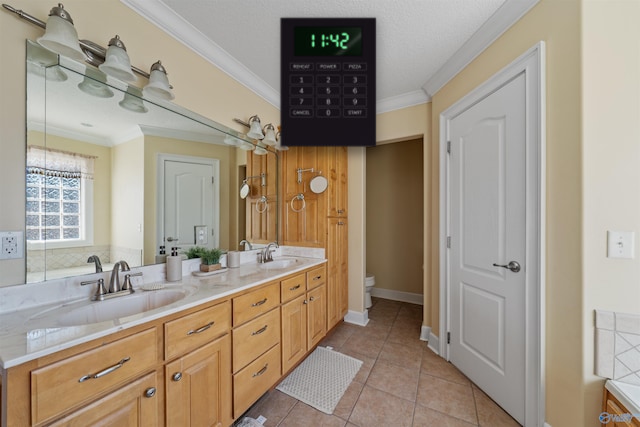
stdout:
11:42
